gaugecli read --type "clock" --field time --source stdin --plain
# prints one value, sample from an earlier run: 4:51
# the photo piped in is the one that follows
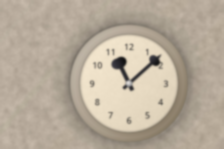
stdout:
11:08
